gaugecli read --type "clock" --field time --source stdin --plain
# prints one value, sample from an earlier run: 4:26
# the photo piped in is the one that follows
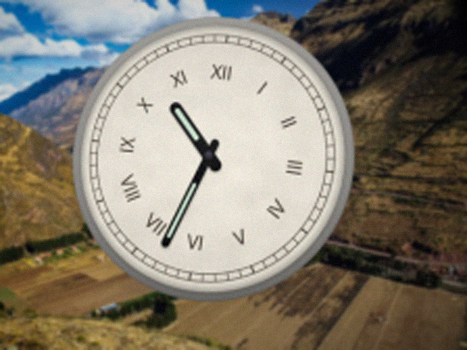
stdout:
10:33
